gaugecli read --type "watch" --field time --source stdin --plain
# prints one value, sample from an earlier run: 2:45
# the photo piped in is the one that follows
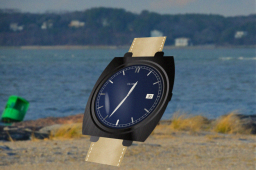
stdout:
12:34
